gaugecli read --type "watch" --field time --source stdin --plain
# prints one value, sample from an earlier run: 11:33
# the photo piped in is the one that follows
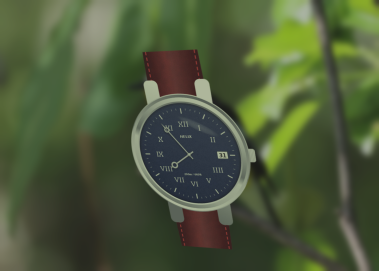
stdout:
7:54
